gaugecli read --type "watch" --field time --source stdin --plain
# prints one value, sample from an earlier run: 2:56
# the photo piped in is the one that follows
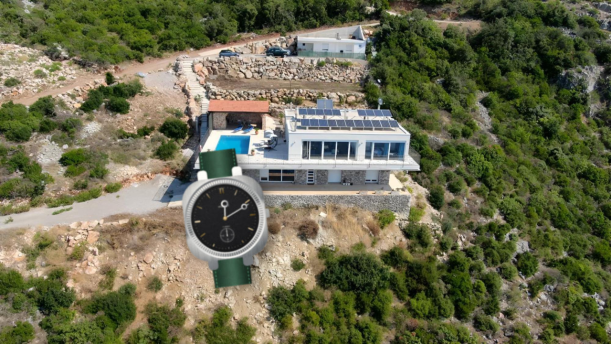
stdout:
12:11
